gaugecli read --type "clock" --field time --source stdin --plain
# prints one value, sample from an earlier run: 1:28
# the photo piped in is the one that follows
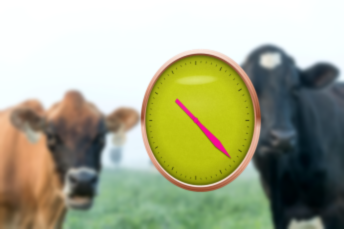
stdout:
10:22
